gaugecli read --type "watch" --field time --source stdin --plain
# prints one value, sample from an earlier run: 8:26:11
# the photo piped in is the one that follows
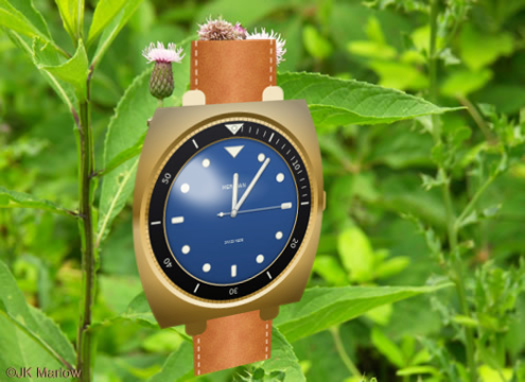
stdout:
12:06:15
